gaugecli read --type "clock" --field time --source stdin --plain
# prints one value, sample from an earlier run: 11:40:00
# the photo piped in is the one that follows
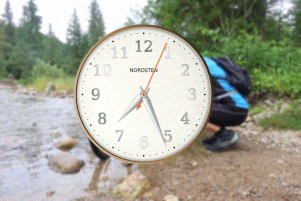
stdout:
7:26:04
